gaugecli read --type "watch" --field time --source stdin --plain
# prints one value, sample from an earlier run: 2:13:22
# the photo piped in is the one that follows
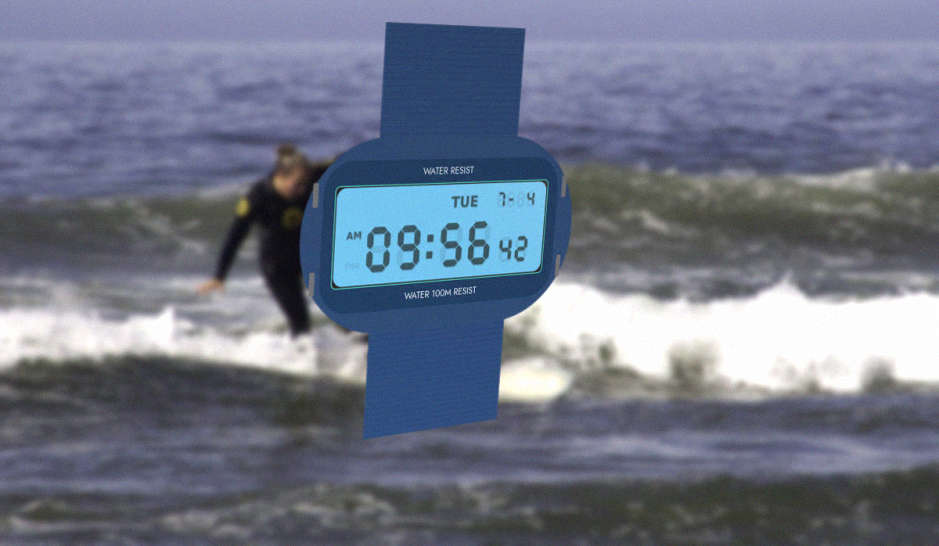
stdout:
9:56:42
